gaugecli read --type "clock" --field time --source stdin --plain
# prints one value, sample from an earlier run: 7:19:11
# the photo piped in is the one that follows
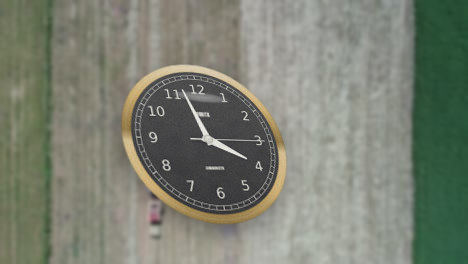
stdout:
3:57:15
